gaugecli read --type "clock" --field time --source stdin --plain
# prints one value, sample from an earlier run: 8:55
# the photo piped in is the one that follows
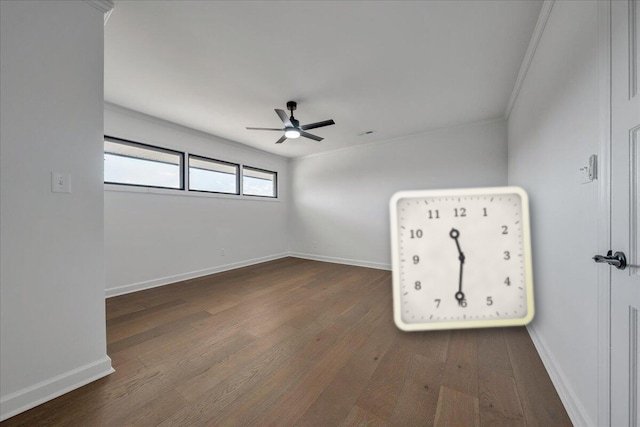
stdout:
11:31
